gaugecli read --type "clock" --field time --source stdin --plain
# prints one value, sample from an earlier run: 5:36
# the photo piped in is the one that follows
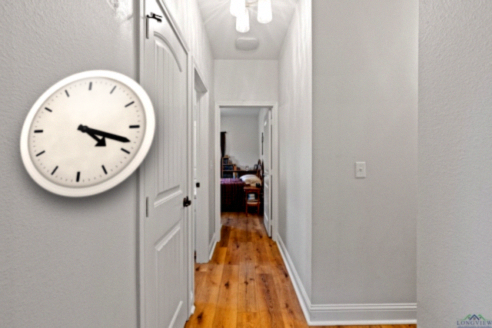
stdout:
4:18
